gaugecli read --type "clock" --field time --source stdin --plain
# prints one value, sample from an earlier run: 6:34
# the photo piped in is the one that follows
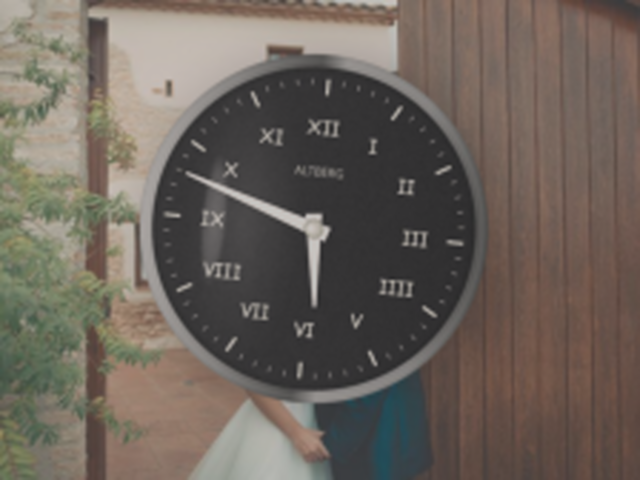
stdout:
5:48
